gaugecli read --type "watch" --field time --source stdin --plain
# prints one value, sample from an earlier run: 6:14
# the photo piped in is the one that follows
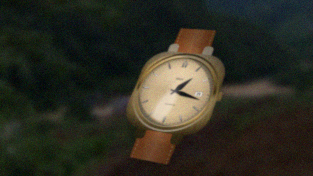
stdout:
1:17
